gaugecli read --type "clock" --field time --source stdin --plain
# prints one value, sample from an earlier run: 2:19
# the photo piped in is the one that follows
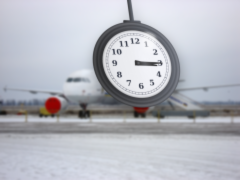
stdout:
3:15
